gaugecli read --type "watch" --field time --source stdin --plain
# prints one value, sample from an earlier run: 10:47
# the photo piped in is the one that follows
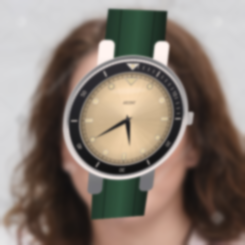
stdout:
5:40
